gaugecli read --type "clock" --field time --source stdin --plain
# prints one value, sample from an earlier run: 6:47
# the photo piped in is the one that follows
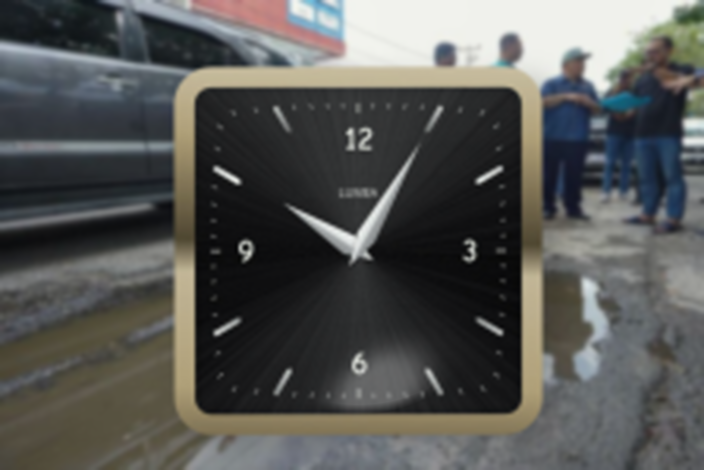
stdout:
10:05
